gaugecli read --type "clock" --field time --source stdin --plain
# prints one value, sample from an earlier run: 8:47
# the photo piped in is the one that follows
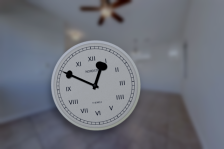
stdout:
12:50
